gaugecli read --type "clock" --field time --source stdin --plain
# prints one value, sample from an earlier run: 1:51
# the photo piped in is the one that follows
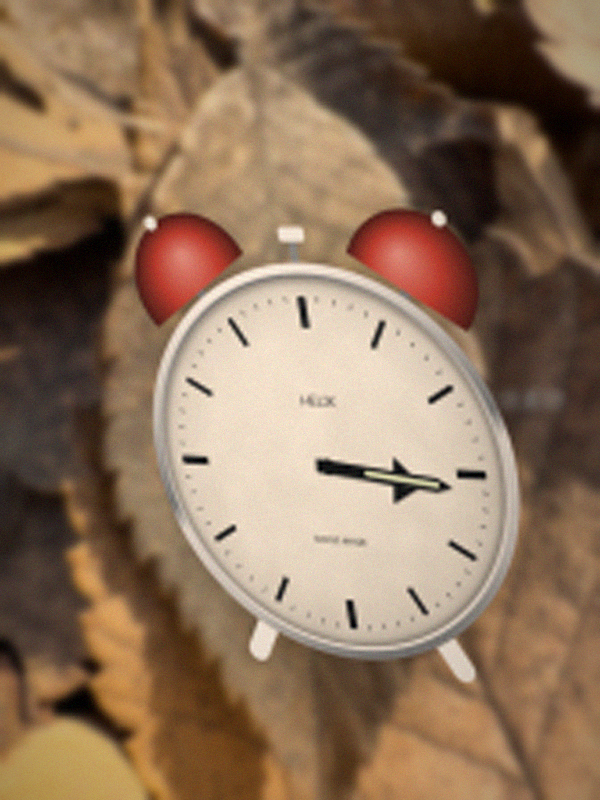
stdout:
3:16
